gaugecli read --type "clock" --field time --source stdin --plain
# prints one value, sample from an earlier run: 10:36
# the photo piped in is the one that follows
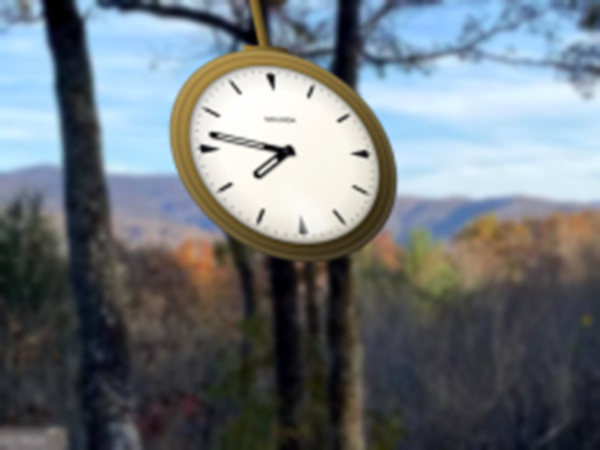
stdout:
7:47
